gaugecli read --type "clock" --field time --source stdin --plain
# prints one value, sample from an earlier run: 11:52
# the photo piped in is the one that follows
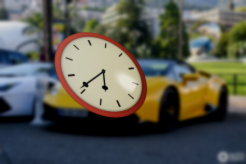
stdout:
6:41
